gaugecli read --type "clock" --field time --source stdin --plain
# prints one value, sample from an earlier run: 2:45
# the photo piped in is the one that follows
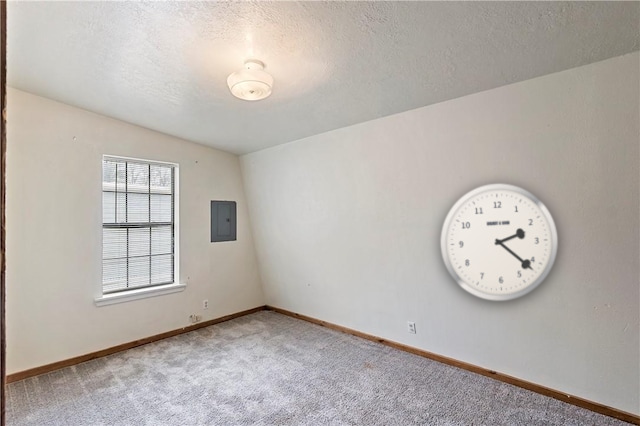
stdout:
2:22
